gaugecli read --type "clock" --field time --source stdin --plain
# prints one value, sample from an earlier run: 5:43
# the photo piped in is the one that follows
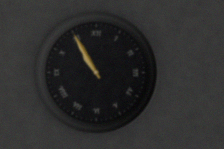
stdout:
10:55
